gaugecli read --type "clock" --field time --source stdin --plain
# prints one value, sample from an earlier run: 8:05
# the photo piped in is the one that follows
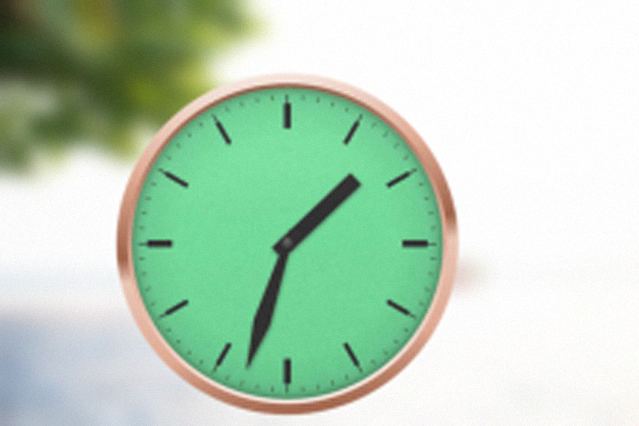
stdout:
1:33
